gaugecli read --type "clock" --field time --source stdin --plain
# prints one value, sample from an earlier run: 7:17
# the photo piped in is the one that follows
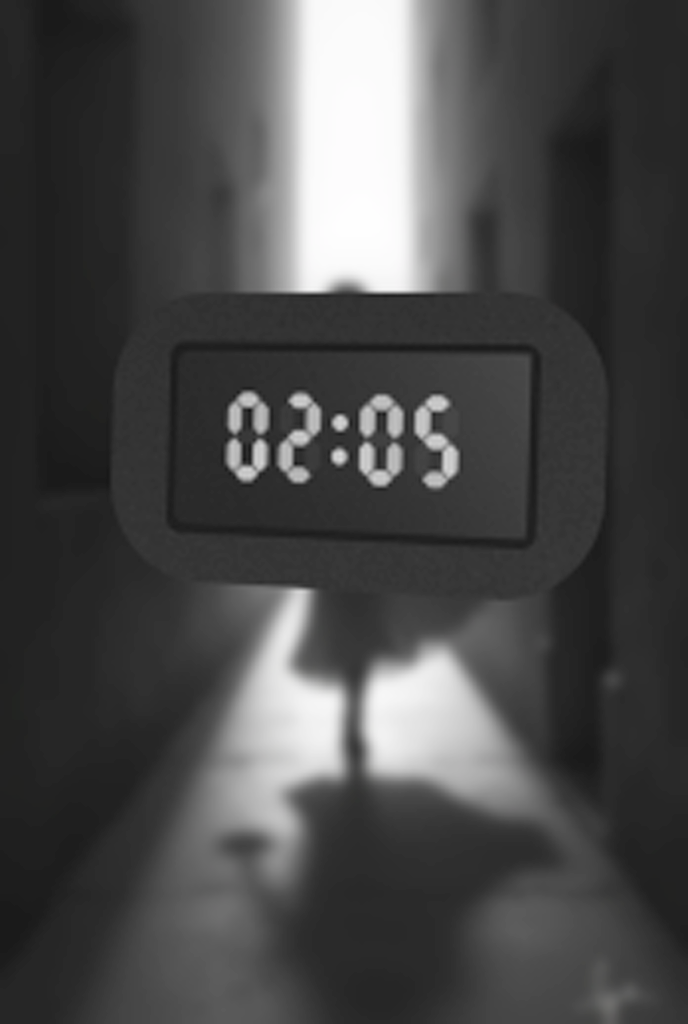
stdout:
2:05
